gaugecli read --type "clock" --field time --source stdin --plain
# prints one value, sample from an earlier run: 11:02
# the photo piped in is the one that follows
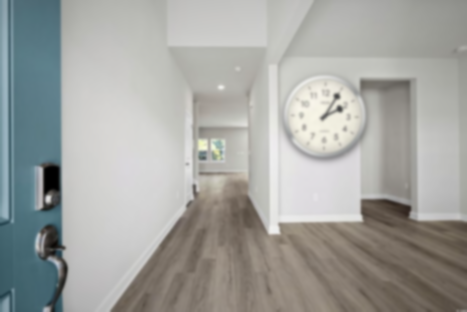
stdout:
2:05
